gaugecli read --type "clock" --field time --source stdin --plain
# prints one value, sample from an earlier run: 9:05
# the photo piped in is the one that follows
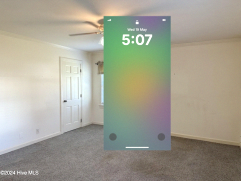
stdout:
5:07
